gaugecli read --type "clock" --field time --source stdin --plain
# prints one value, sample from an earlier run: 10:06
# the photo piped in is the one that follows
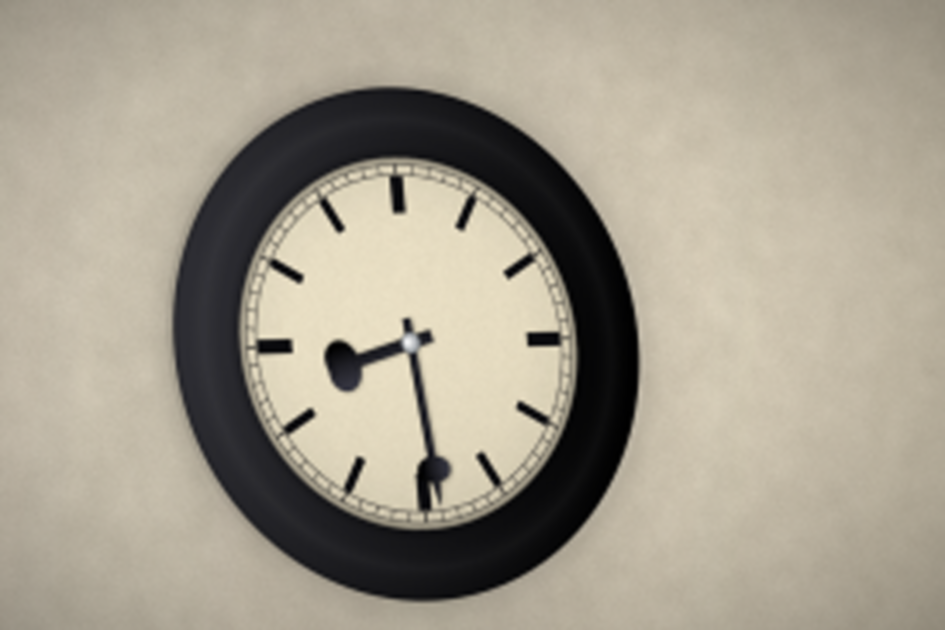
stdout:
8:29
